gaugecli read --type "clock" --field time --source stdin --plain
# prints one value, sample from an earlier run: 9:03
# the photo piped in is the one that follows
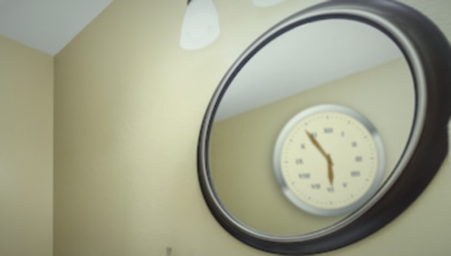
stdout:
5:54
